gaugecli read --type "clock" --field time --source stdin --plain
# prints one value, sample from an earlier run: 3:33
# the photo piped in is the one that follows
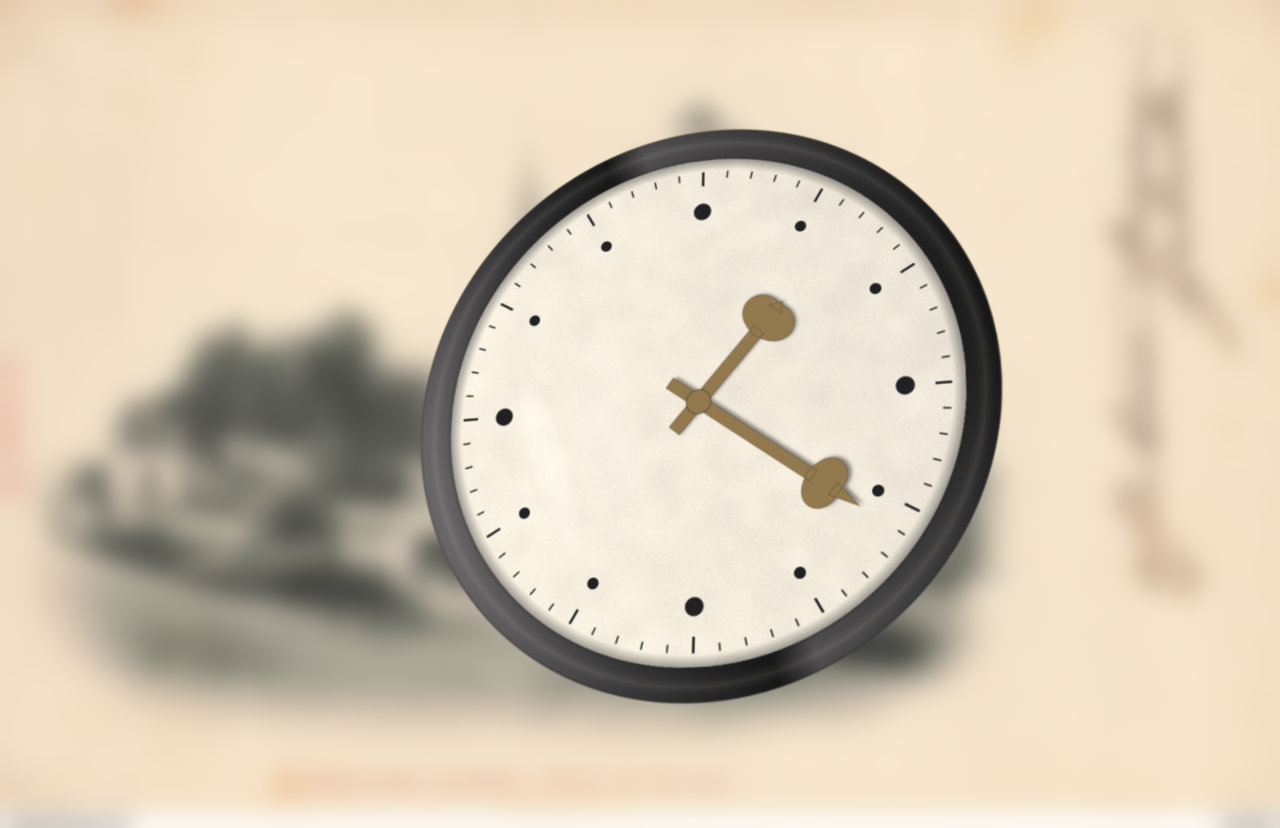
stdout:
1:21
